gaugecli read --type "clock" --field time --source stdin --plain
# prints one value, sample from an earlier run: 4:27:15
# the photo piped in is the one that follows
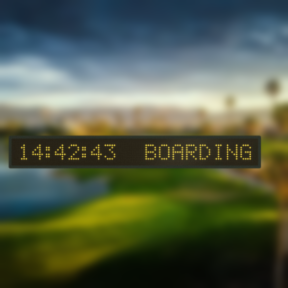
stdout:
14:42:43
